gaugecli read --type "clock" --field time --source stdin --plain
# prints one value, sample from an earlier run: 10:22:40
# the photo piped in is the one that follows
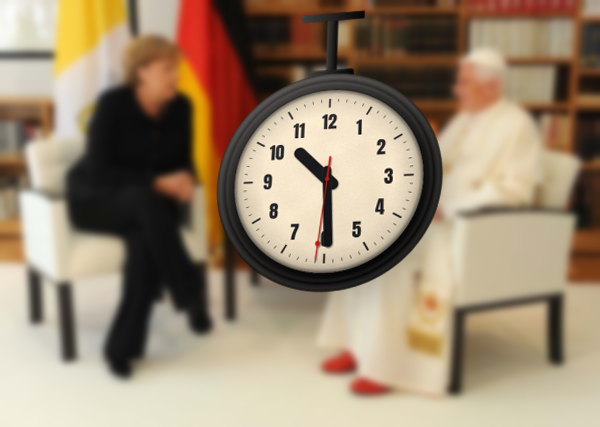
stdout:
10:29:31
